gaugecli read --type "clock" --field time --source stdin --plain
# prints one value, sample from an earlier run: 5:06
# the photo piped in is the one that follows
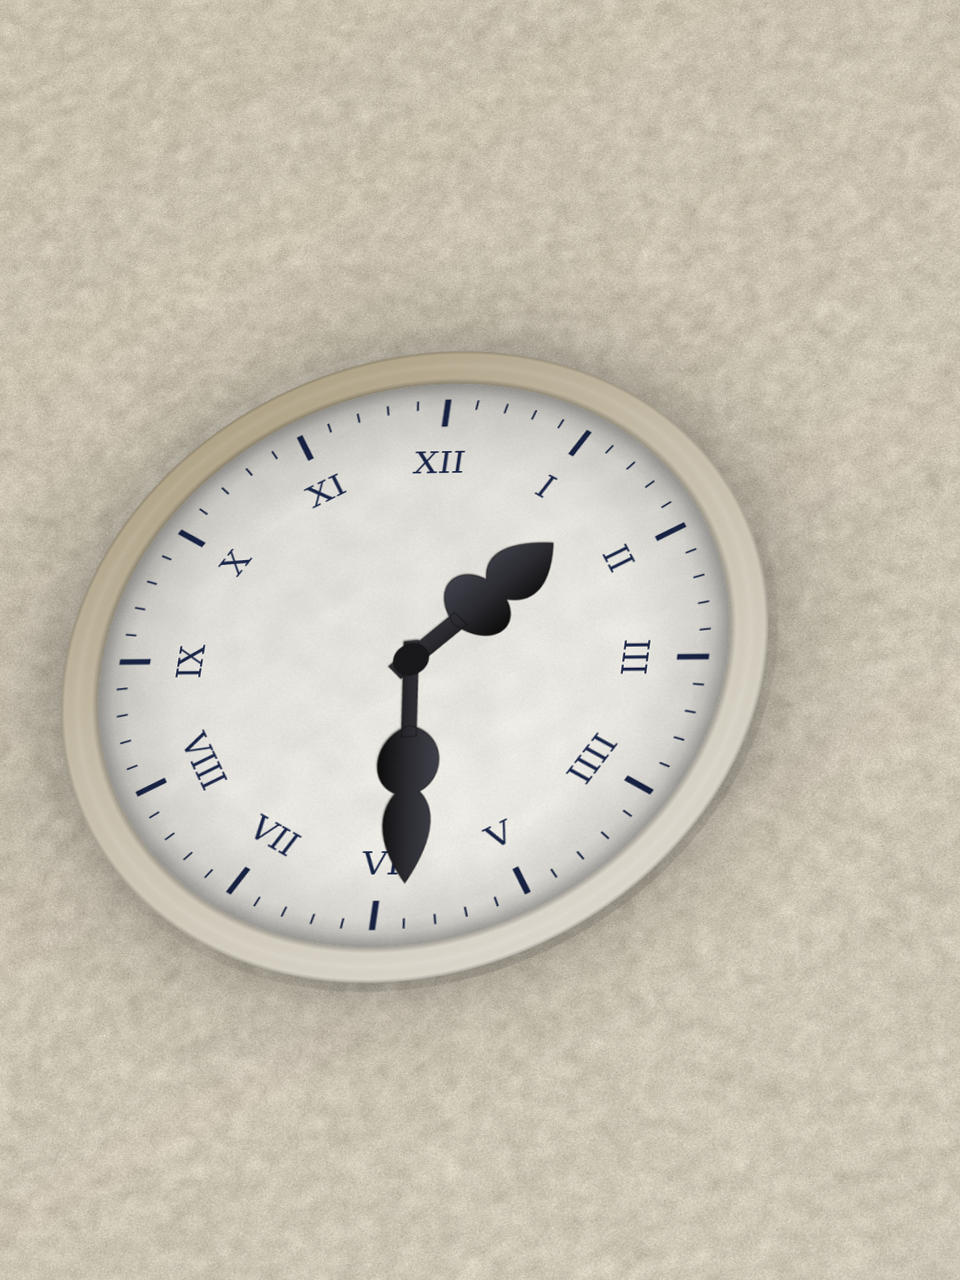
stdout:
1:29
